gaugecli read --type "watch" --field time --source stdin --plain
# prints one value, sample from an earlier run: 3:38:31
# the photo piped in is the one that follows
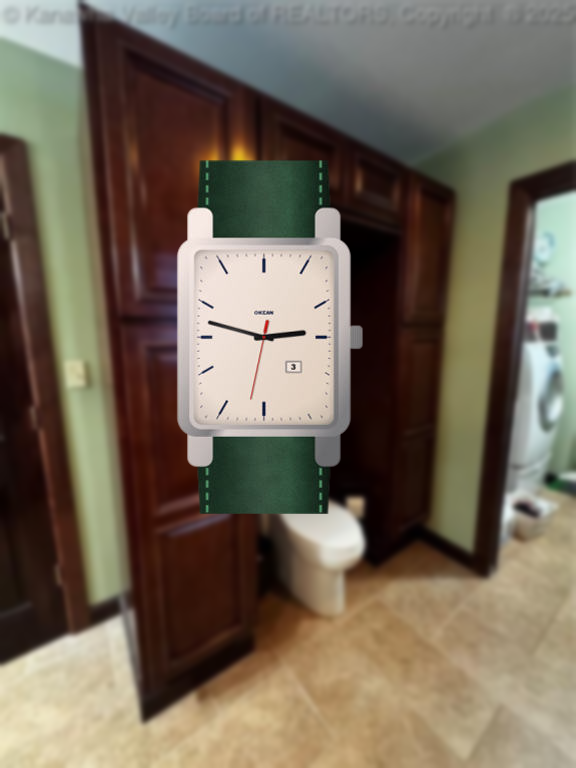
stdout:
2:47:32
